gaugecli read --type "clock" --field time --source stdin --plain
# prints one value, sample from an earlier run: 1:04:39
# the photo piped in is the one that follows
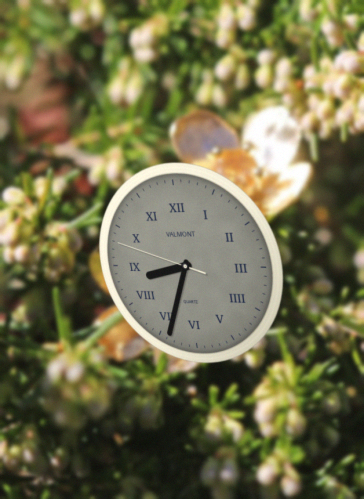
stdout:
8:33:48
